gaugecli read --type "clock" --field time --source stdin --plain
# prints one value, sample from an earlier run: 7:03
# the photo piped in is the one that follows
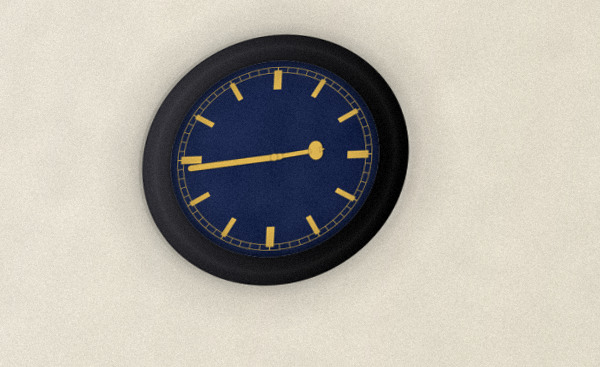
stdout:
2:44
